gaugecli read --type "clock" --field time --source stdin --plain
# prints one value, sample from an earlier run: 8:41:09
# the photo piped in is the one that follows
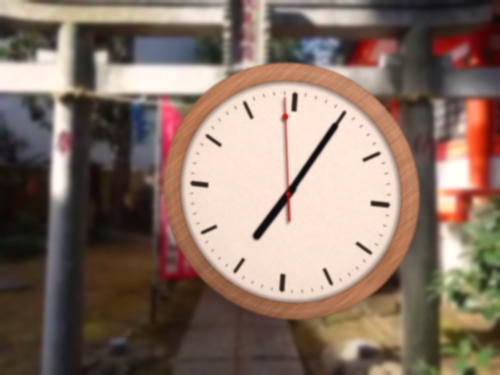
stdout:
7:04:59
